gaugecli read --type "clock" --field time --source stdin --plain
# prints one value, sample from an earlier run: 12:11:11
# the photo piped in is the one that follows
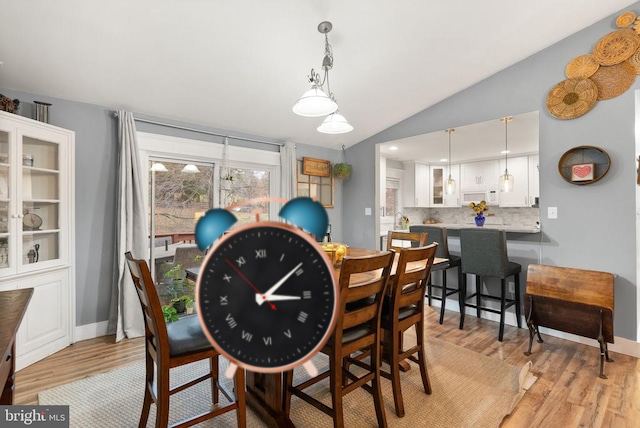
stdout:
3:08:53
